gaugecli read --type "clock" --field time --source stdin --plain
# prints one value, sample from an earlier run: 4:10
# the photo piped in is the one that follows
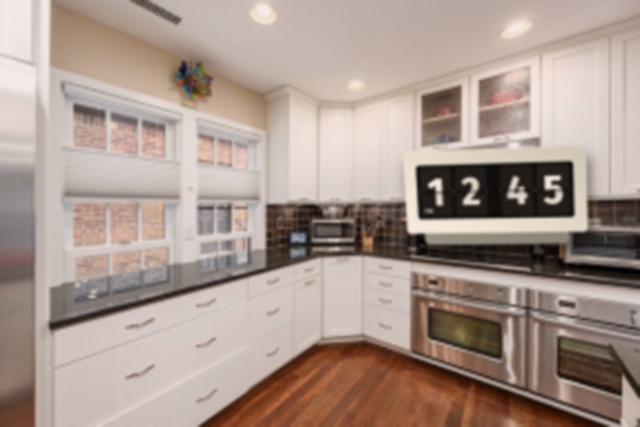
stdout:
12:45
